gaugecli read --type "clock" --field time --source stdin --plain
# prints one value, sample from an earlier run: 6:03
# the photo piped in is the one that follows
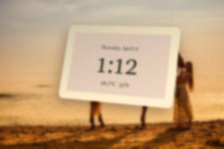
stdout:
1:12
